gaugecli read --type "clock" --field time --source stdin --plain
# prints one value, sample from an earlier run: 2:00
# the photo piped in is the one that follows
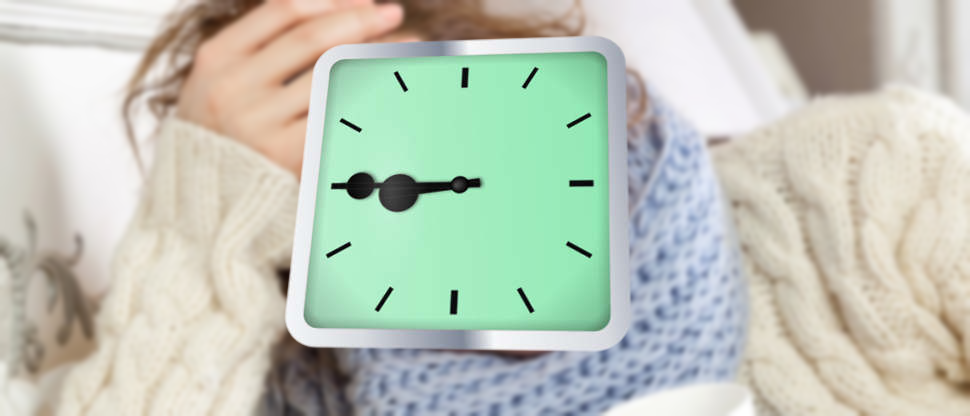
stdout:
8:45
